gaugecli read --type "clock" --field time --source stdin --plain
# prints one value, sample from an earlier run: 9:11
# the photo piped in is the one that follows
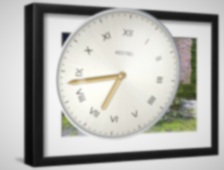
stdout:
6:43
